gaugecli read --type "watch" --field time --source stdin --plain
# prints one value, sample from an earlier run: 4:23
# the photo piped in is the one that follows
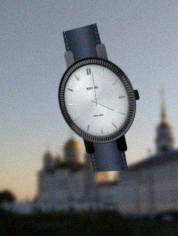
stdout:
4:01
